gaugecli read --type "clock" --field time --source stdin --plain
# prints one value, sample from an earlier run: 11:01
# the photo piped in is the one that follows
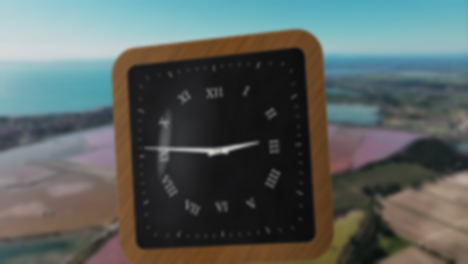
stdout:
2:46
